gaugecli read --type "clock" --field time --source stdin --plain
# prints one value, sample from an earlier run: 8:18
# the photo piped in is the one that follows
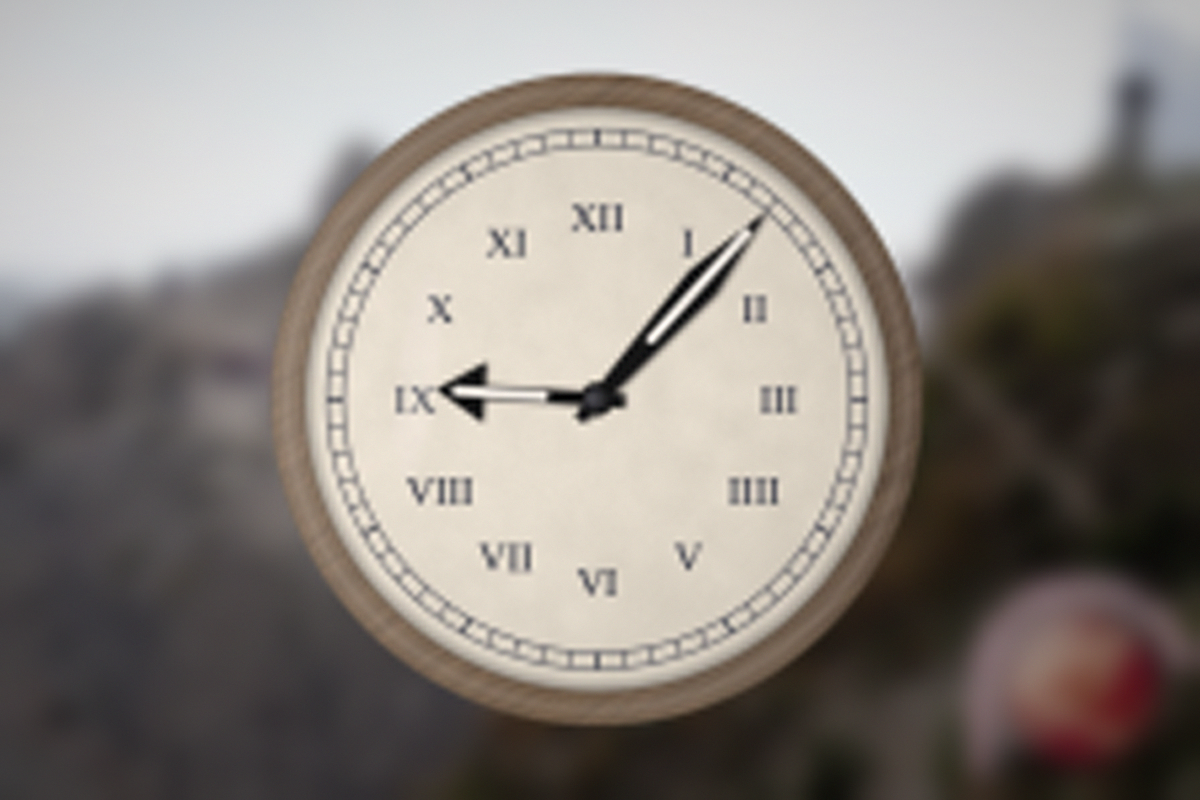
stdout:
9:07
